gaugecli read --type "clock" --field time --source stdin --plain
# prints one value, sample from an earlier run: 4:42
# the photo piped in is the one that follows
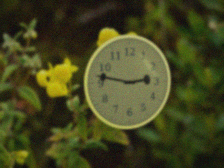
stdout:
2:47
